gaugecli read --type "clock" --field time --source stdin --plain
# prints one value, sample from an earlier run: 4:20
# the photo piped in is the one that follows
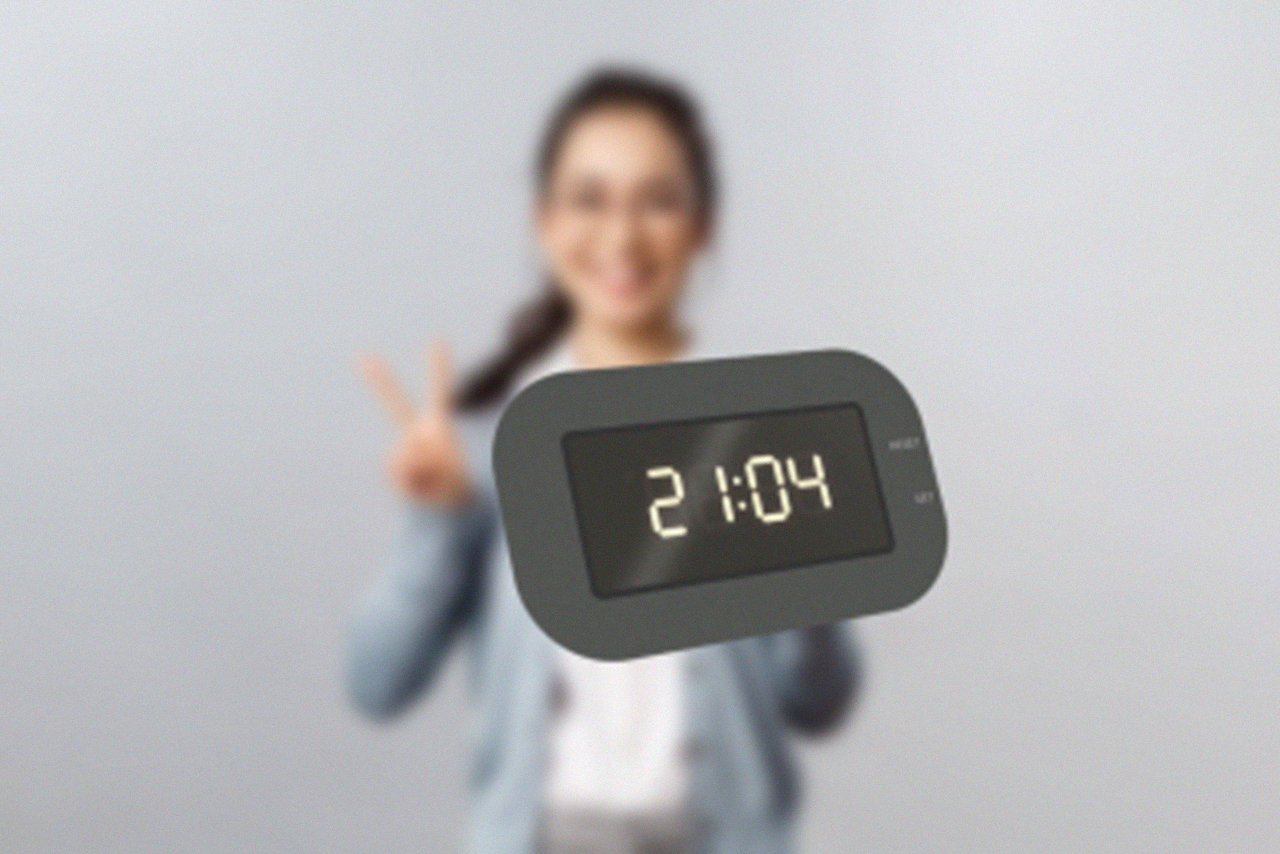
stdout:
21:04
